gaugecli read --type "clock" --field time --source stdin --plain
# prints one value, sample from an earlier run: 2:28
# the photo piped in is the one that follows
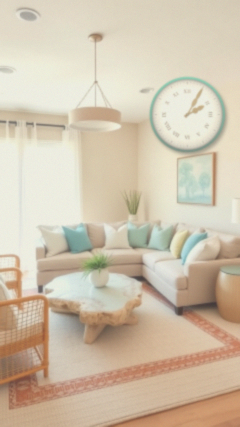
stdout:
2:05
